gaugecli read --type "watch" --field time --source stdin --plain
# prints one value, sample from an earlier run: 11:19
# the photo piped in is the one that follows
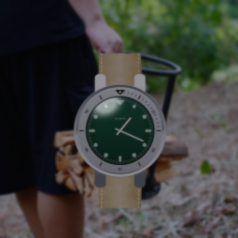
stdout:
1:19
